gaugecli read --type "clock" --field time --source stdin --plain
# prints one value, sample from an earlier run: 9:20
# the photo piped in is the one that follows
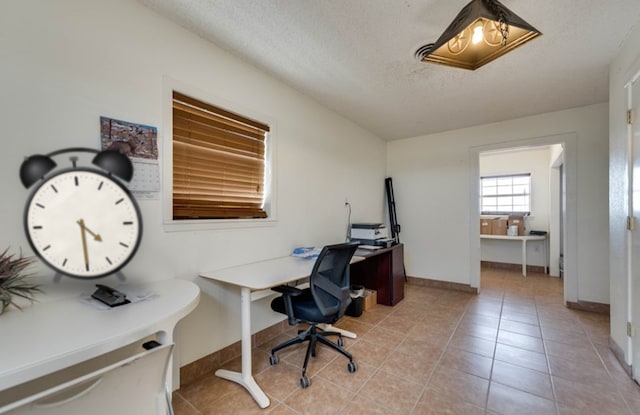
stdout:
4:30
